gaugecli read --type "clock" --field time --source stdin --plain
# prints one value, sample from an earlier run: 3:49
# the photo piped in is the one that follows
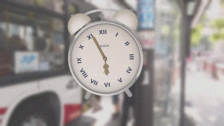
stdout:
5:56
